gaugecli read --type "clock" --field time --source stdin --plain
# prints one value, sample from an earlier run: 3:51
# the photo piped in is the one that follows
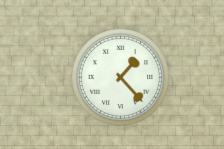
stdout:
1:23
